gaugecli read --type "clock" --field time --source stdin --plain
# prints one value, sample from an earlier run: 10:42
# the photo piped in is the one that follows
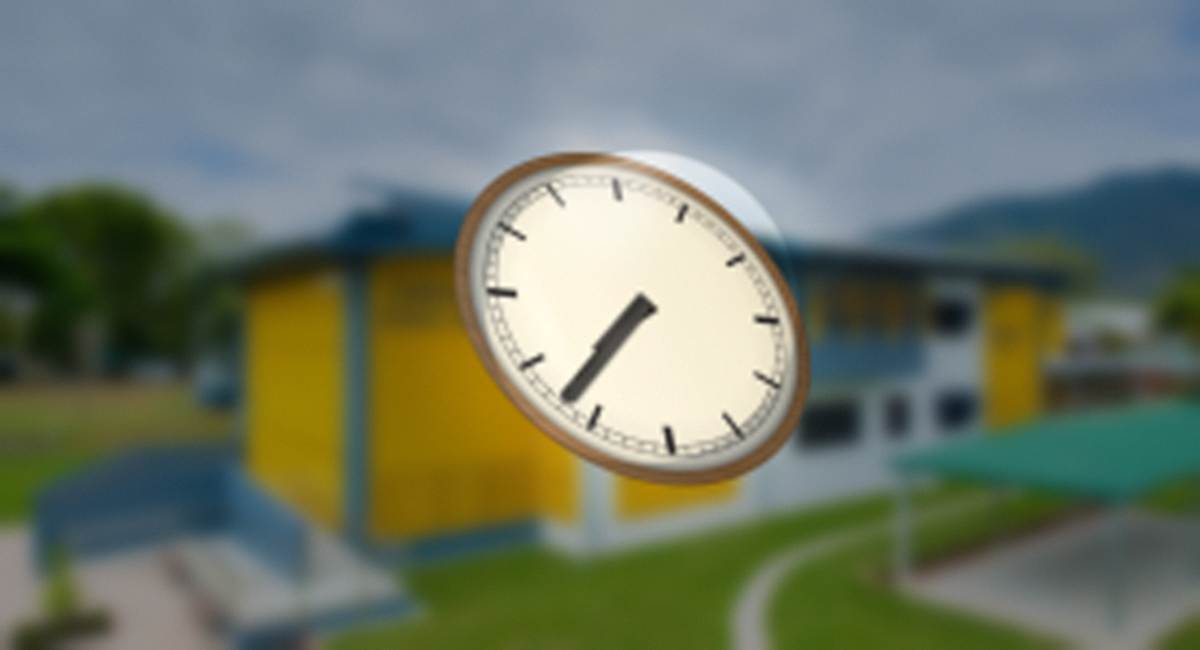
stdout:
7:37
